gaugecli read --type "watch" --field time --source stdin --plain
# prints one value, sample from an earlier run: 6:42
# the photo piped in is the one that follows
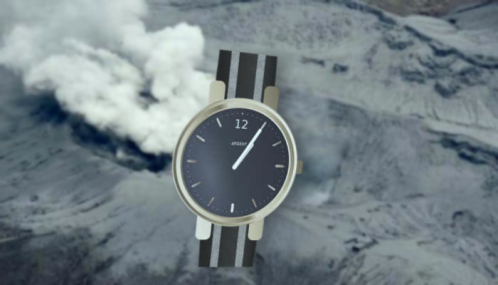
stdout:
1:05
